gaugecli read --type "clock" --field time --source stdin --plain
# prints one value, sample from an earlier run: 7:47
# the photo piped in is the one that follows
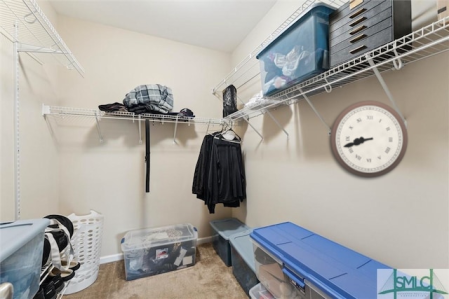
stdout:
8:42
